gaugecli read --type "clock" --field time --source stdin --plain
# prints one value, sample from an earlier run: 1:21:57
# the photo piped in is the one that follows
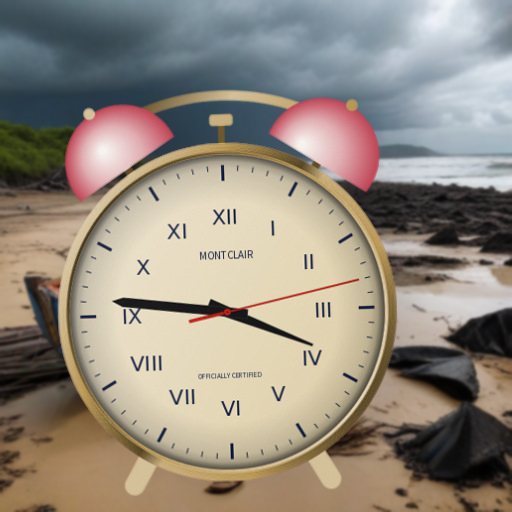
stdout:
3:46:13
